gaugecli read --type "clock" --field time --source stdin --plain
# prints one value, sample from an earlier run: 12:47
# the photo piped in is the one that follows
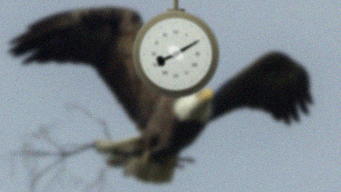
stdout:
8:10
